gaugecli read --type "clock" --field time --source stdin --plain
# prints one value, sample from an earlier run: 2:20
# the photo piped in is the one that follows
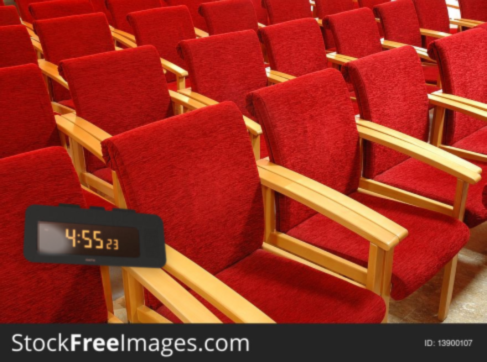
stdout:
4:55
